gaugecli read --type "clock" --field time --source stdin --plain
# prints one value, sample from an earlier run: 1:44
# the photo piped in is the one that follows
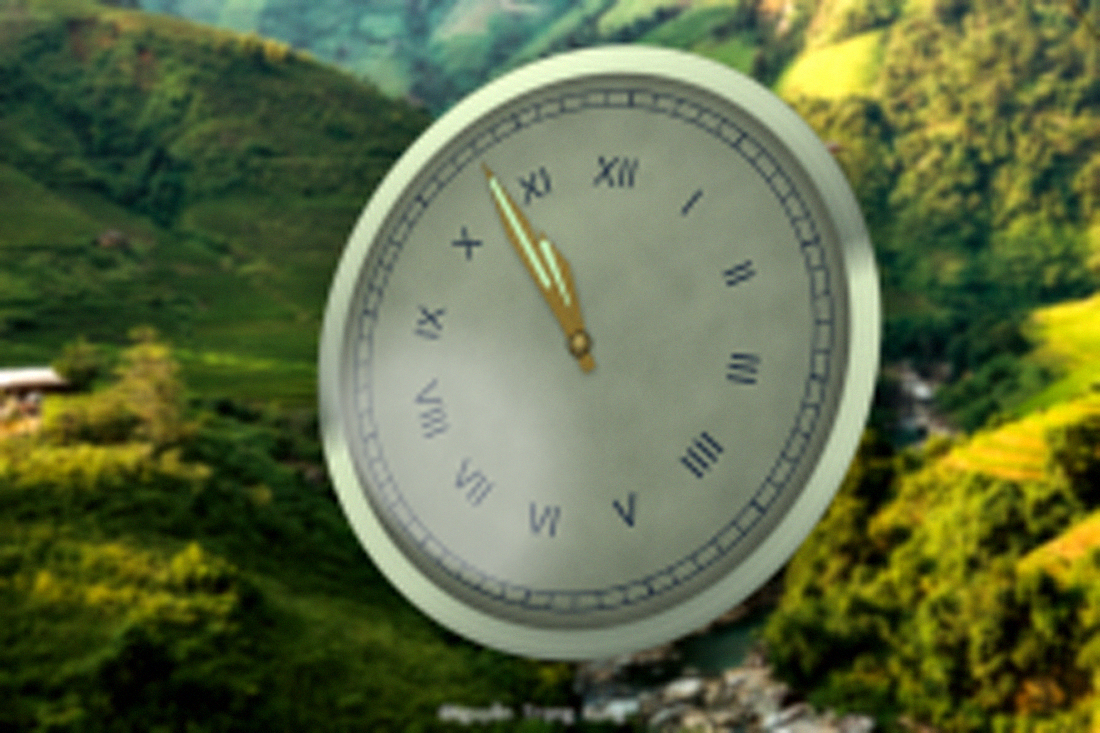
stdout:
10:53
